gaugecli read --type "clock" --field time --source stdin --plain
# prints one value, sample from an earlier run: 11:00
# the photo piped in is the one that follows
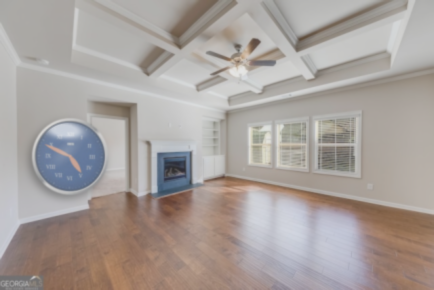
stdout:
4:49
